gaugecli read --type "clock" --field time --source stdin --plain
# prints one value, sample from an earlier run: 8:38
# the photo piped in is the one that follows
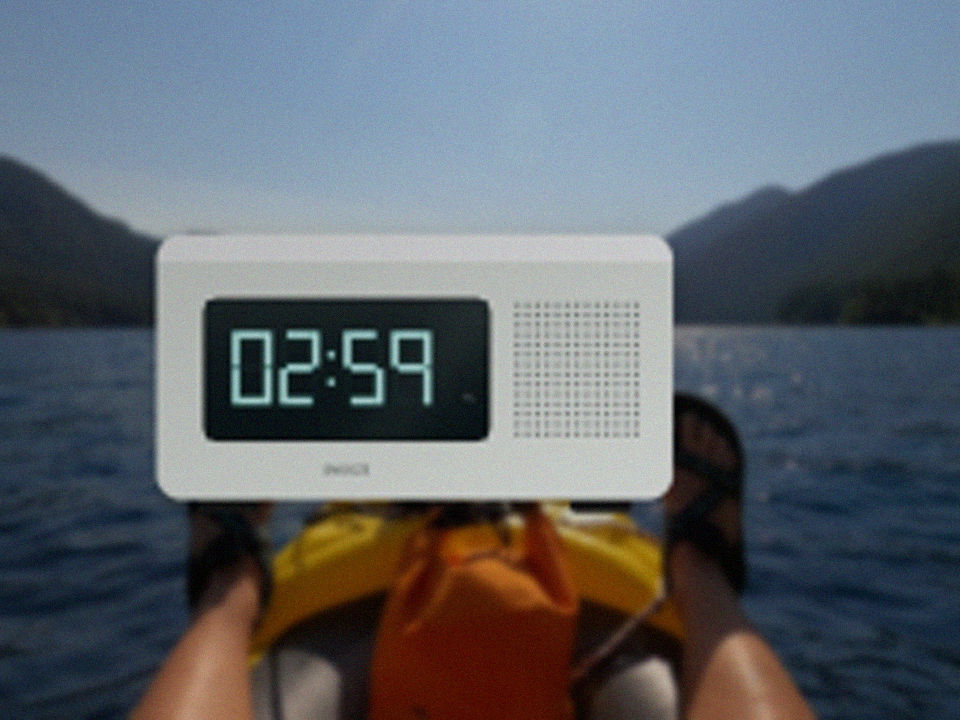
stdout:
2:59
